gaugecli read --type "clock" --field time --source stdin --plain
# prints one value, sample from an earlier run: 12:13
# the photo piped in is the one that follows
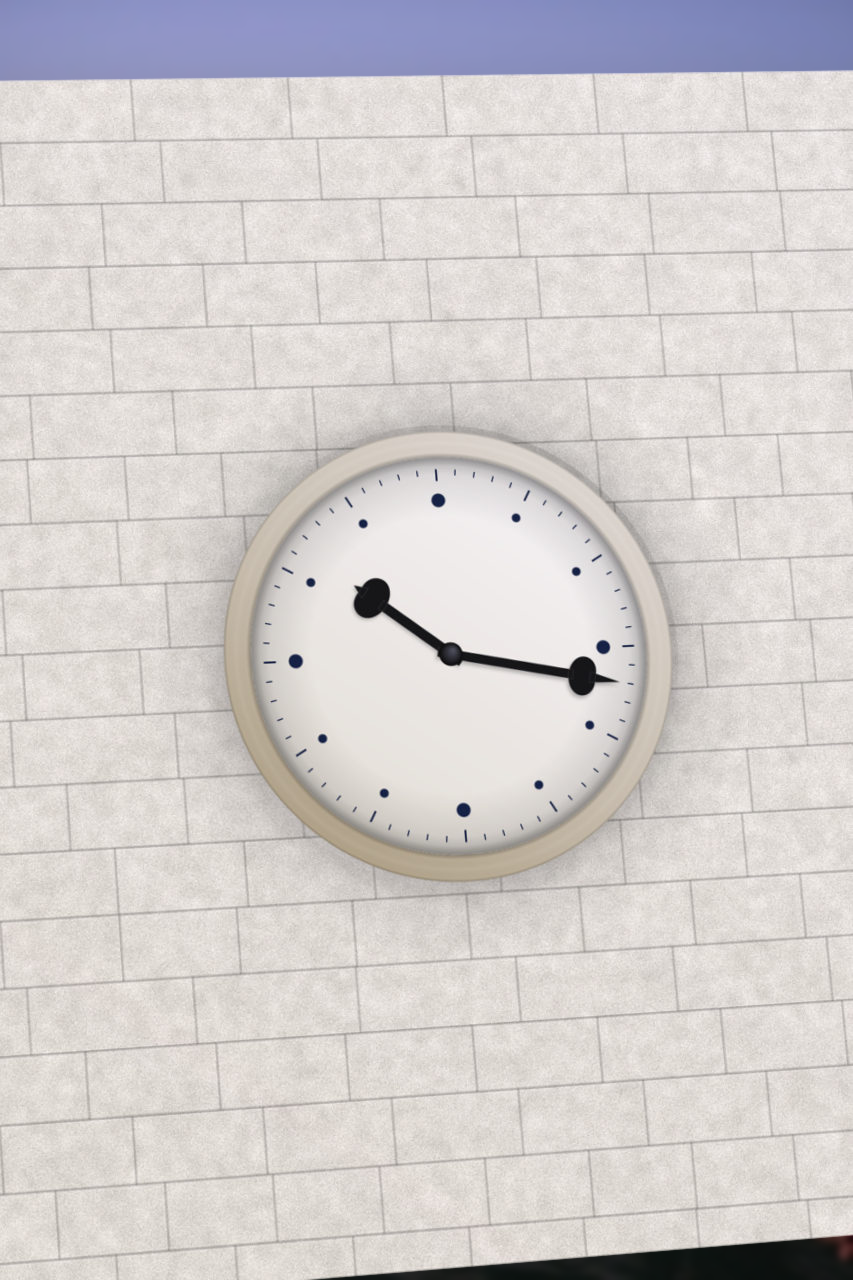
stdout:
10:17
